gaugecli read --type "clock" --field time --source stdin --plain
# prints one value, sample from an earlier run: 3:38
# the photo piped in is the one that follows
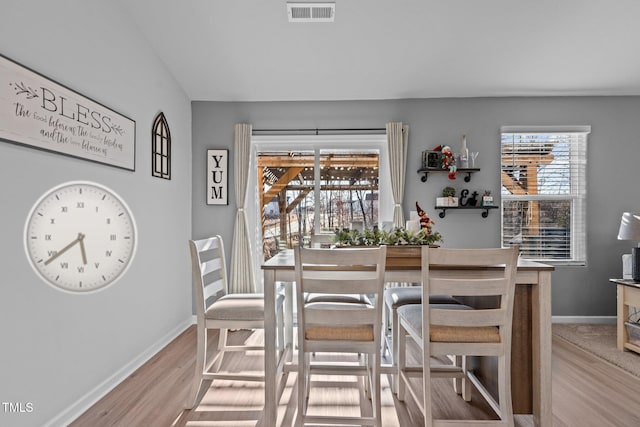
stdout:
5:39
